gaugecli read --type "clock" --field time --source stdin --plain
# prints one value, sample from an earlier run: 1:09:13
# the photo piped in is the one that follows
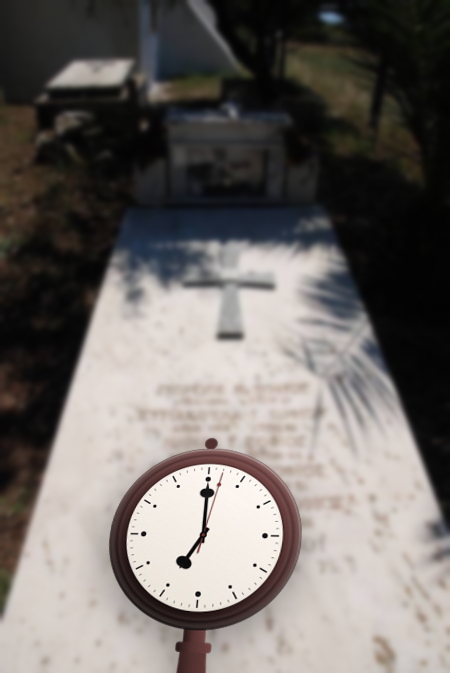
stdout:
7:00:02
